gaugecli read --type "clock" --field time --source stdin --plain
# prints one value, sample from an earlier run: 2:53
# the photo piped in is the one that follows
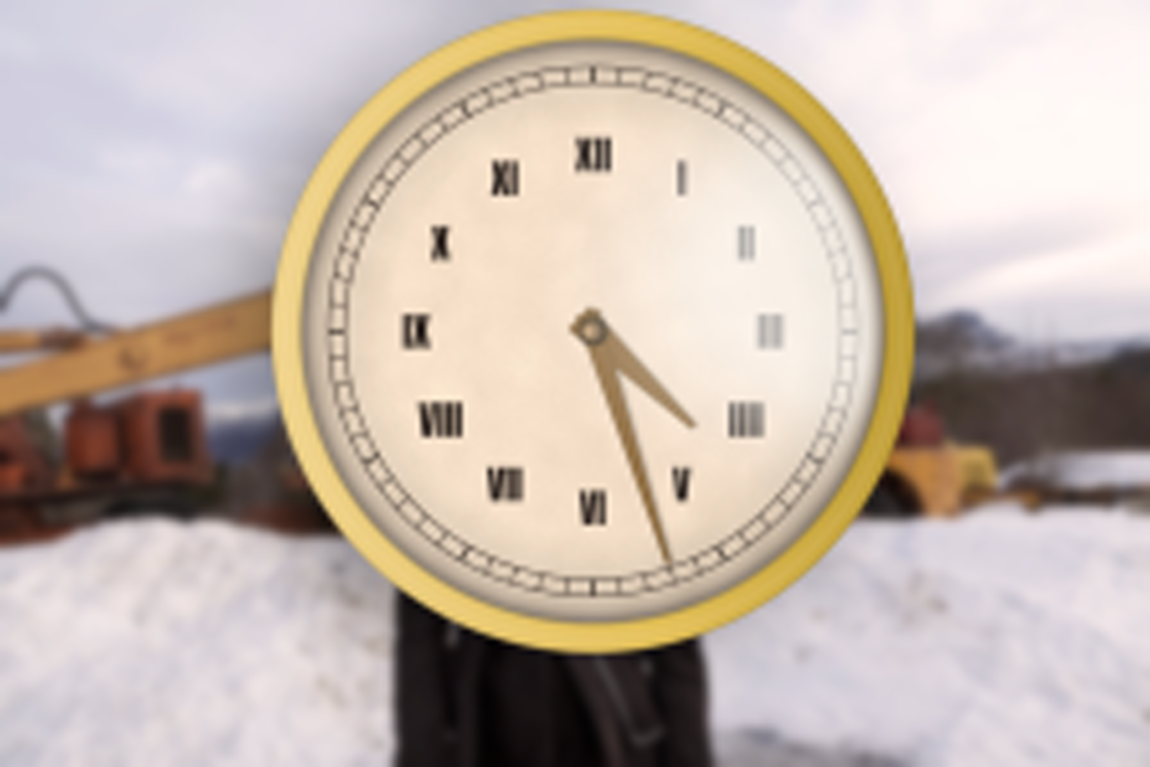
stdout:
4:27
